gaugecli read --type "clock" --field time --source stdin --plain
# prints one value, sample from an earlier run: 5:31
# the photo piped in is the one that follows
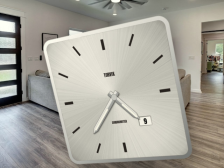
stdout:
4:37
